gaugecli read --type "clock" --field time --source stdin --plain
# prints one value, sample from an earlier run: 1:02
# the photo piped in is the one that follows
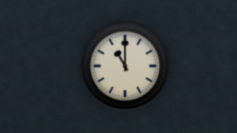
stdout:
11:00
